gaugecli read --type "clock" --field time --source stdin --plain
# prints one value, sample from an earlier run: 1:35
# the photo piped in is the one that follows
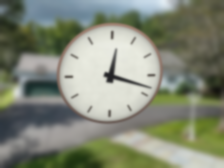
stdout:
12:18
